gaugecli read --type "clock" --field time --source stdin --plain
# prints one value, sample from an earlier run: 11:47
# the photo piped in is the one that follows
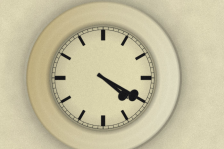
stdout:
4:20
